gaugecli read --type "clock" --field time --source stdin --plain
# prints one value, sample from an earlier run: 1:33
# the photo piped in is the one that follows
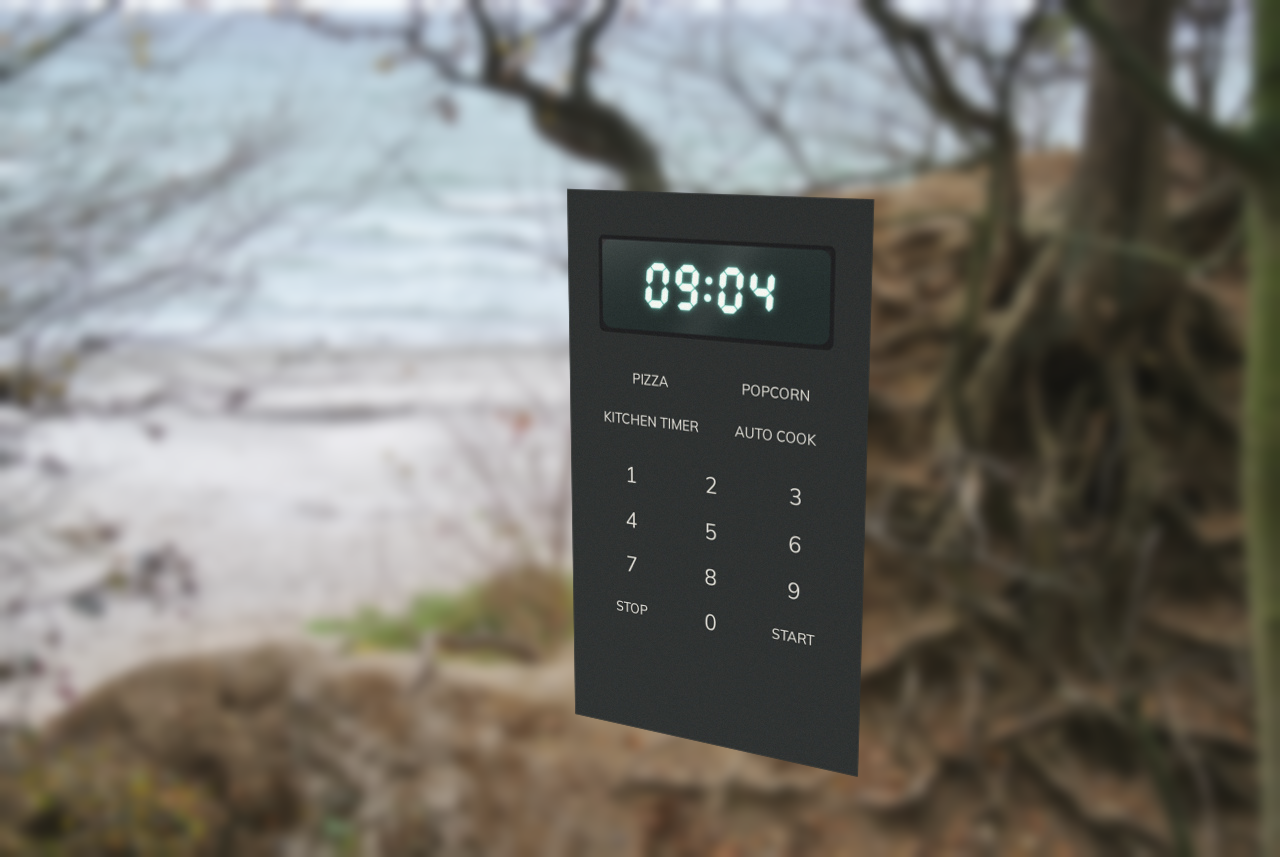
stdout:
9:04
